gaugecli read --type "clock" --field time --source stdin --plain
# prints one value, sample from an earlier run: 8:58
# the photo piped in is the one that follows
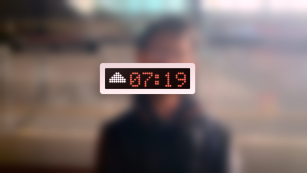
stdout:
7:19
